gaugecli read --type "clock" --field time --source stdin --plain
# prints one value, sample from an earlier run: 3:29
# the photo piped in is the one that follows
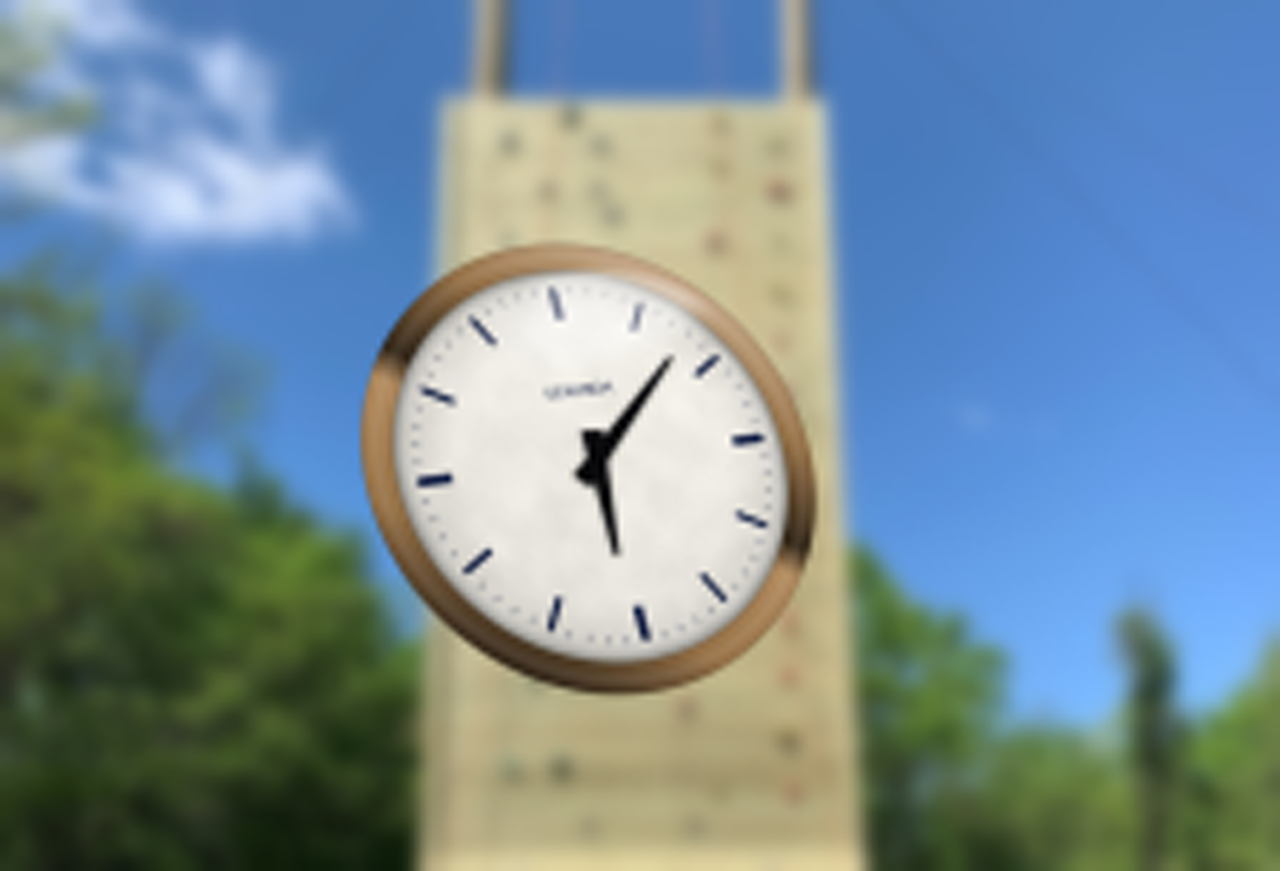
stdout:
6:08
